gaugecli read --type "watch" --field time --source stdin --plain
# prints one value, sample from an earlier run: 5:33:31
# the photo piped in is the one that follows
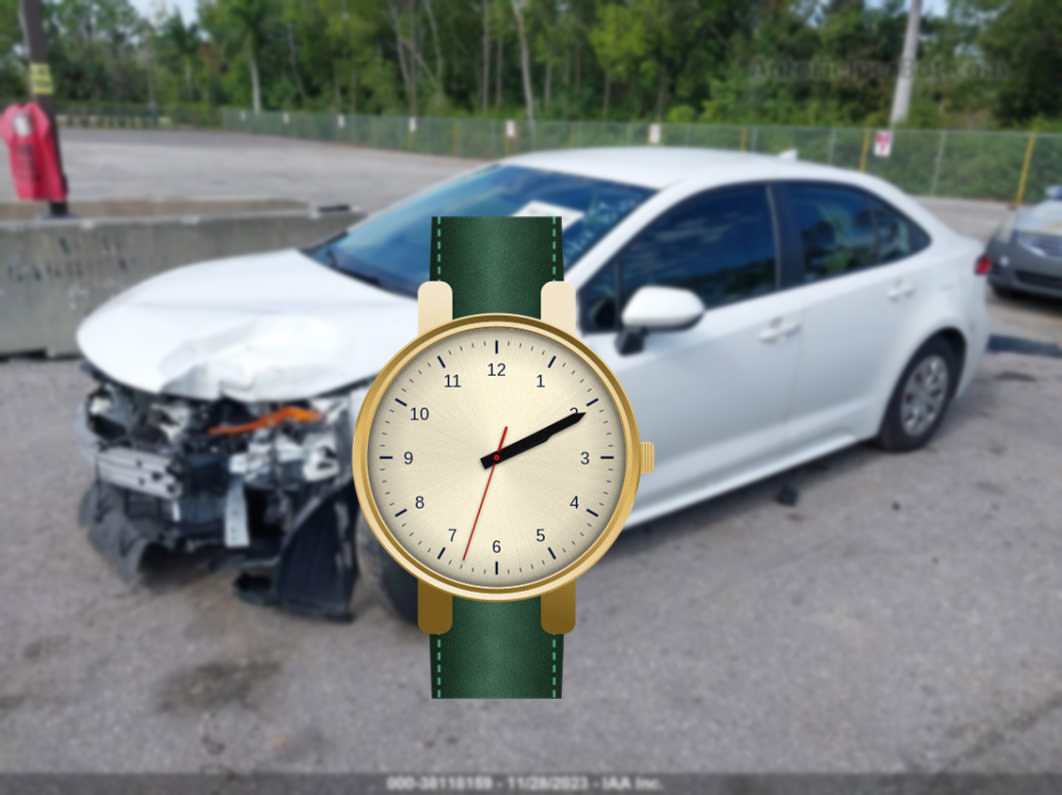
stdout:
2:10:33
